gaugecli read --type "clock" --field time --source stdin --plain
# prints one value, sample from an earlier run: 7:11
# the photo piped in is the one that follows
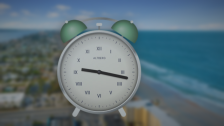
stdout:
9:17
